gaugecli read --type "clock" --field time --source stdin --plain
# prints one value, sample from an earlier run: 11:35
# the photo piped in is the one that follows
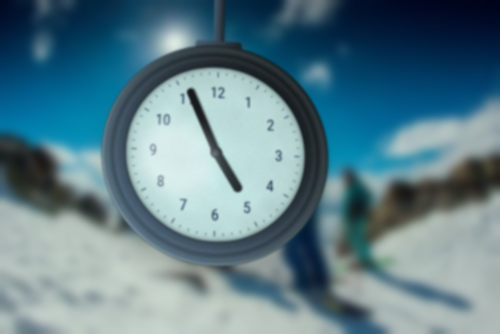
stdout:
4:56
